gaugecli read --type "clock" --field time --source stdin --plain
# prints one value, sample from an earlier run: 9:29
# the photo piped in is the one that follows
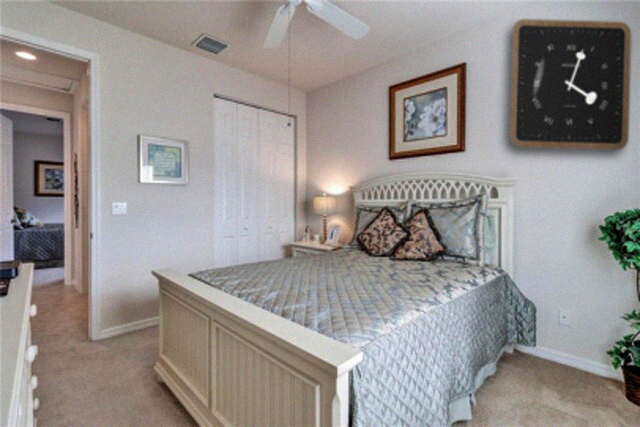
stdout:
4:03
